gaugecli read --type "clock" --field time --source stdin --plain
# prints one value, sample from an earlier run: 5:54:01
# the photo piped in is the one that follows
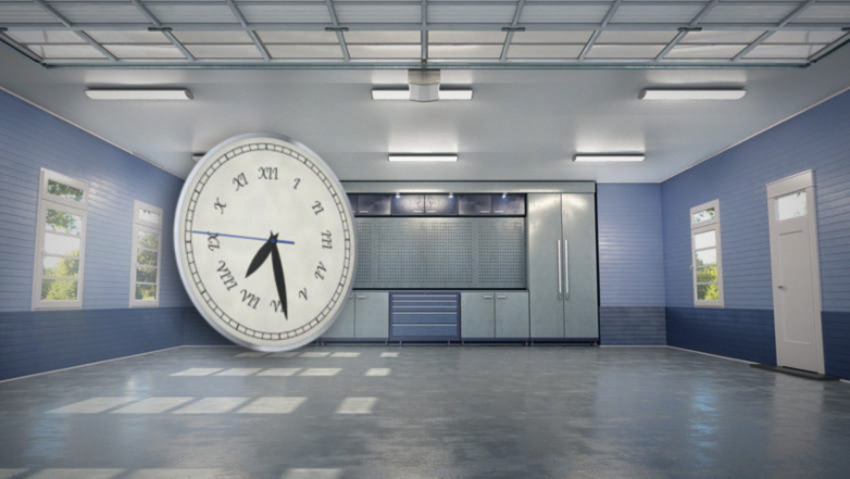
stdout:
7:28:46
